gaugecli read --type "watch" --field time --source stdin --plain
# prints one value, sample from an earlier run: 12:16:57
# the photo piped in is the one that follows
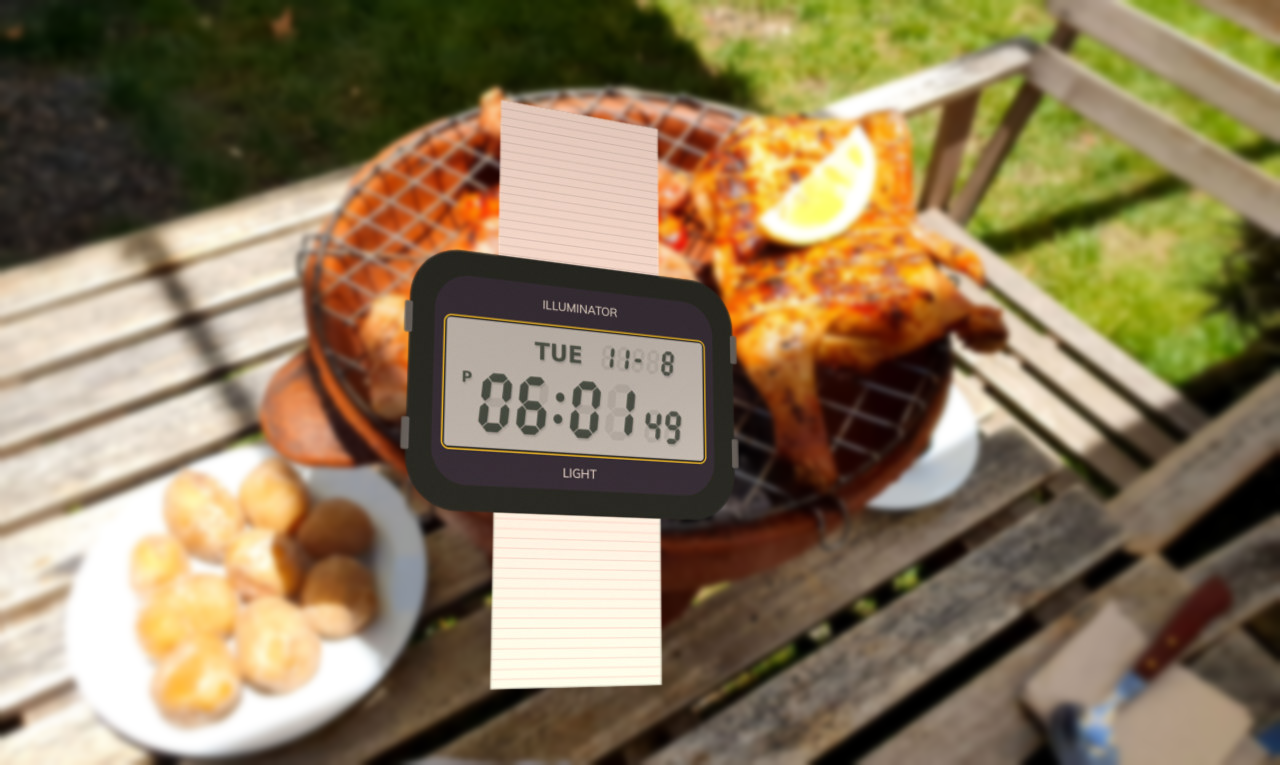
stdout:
6:01:49
